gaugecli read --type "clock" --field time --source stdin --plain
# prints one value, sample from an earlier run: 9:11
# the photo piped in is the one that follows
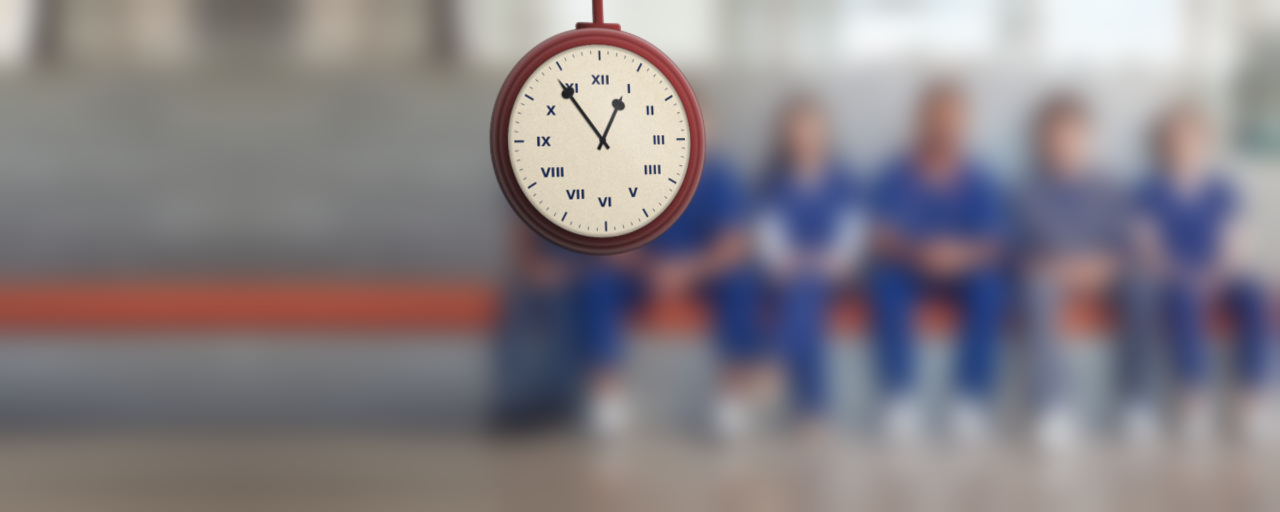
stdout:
12:54
